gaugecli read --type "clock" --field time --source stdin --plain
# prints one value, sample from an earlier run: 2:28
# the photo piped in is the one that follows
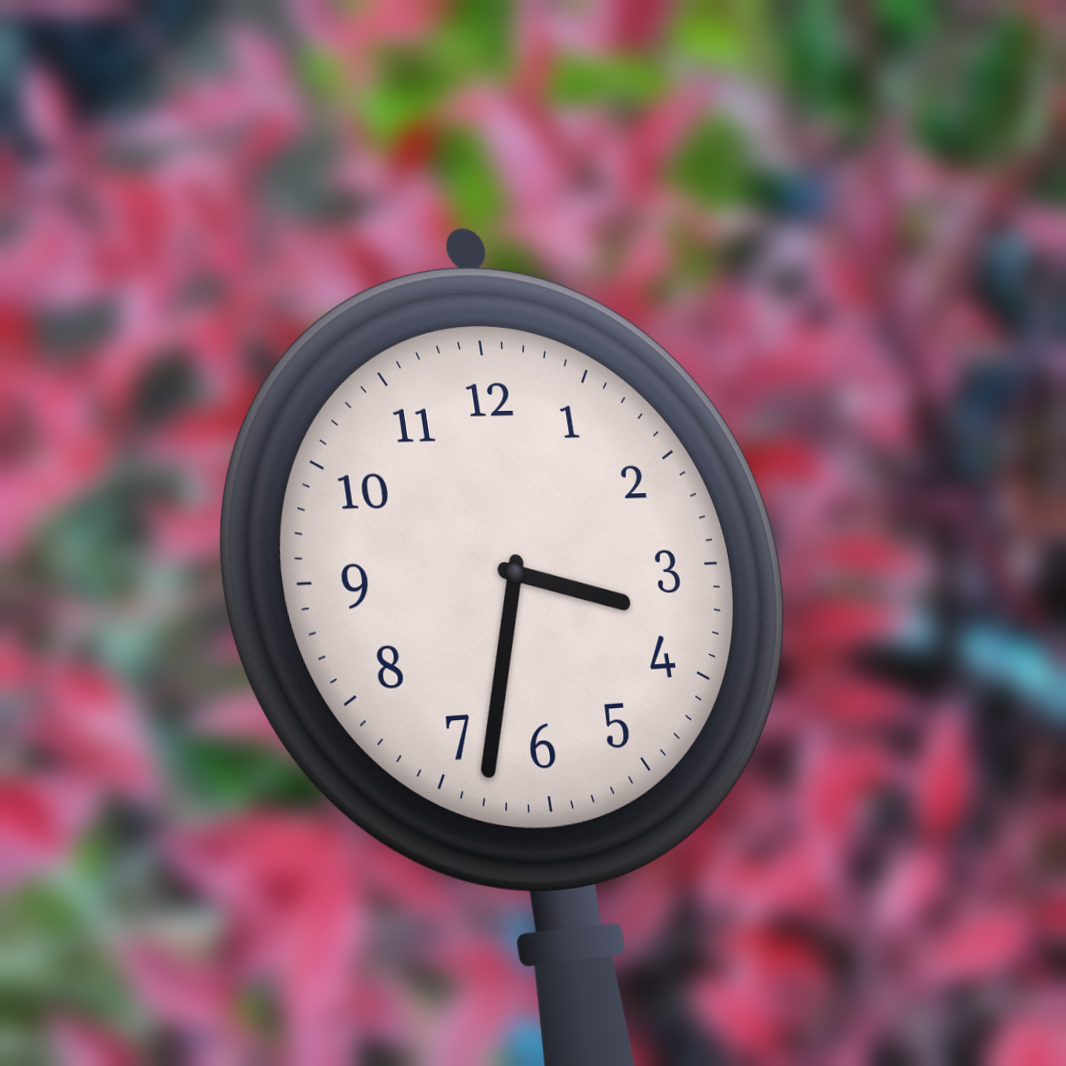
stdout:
3:33
